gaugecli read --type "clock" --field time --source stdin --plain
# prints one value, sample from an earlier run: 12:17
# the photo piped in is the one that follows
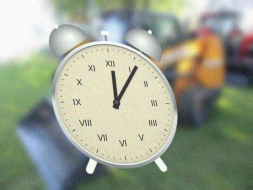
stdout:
12:06
